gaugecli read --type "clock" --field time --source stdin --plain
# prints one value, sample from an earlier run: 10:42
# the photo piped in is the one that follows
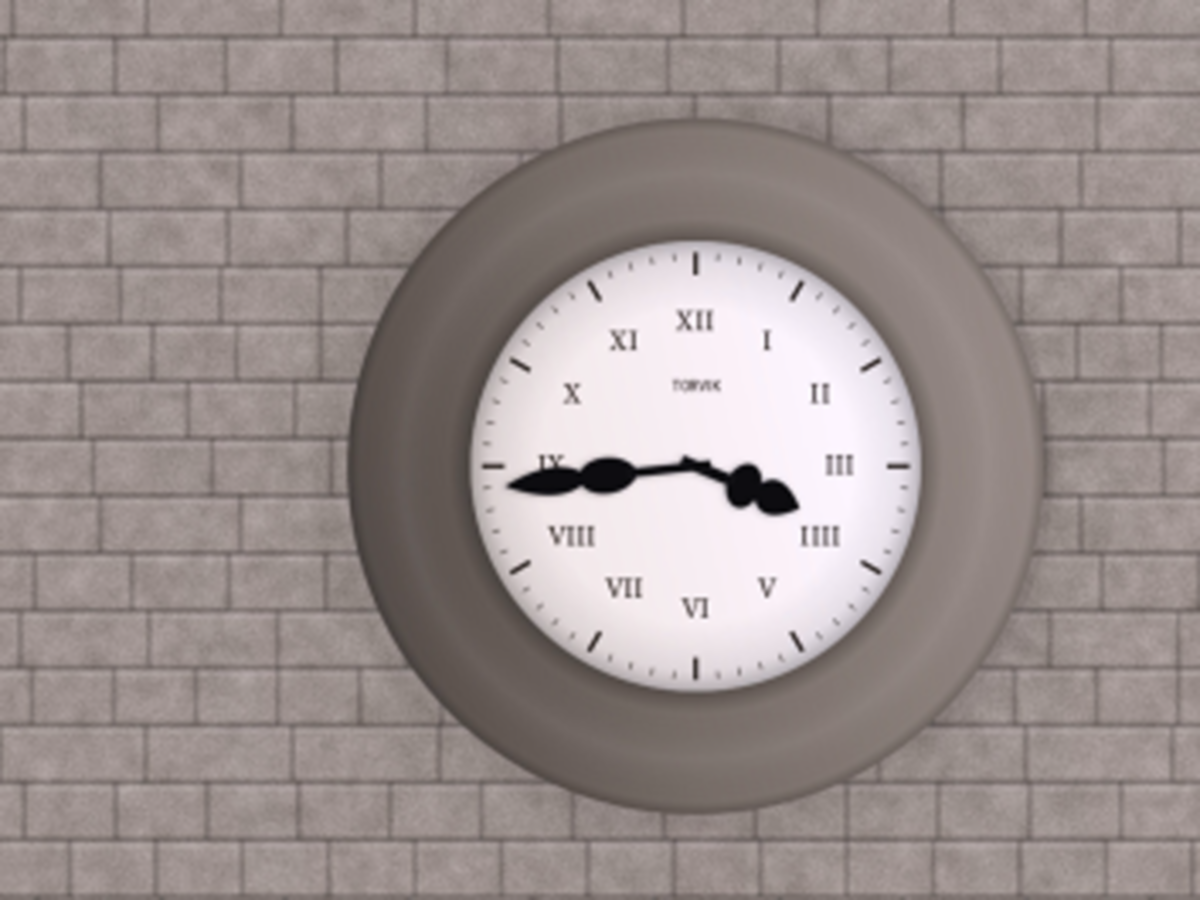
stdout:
3:44
